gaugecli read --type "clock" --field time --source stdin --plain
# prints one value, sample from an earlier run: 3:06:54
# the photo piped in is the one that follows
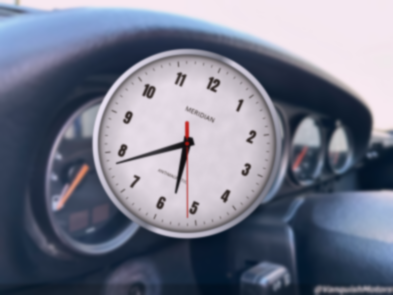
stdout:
5:38:26
